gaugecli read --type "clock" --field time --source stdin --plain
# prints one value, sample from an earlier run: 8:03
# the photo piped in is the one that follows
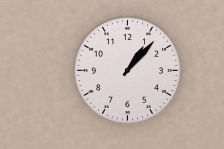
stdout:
1:07
